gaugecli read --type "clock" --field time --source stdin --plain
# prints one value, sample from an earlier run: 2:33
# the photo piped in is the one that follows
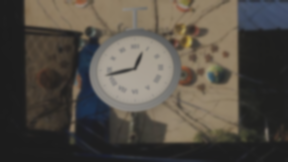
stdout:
12:43
